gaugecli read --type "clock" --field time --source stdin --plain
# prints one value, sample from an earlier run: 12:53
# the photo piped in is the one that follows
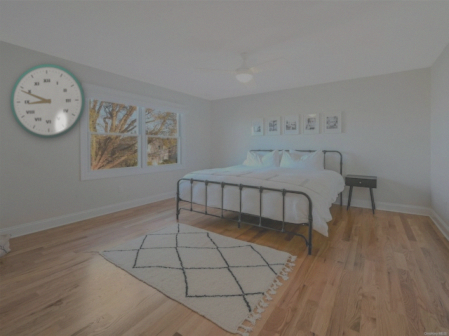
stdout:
8:49
